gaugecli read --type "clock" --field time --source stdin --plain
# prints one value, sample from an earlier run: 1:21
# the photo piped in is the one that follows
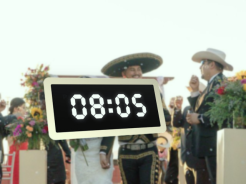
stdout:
8:05
